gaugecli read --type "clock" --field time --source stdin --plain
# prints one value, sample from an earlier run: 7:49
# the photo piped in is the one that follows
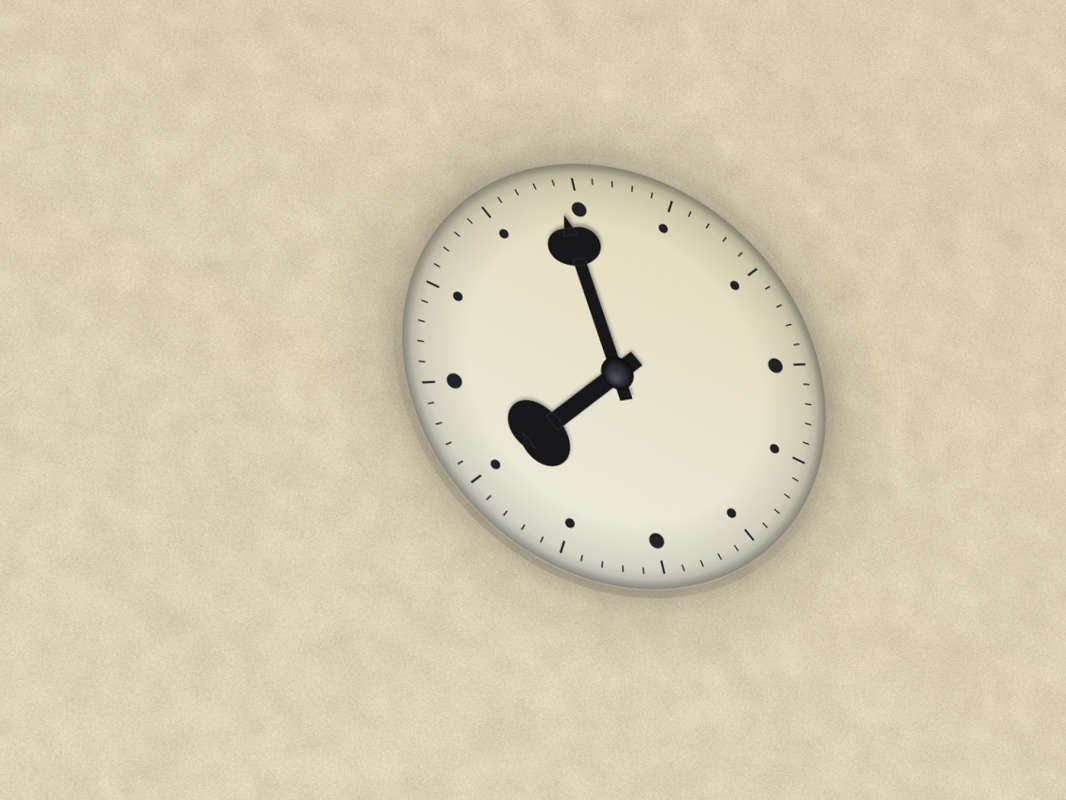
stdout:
7:59
